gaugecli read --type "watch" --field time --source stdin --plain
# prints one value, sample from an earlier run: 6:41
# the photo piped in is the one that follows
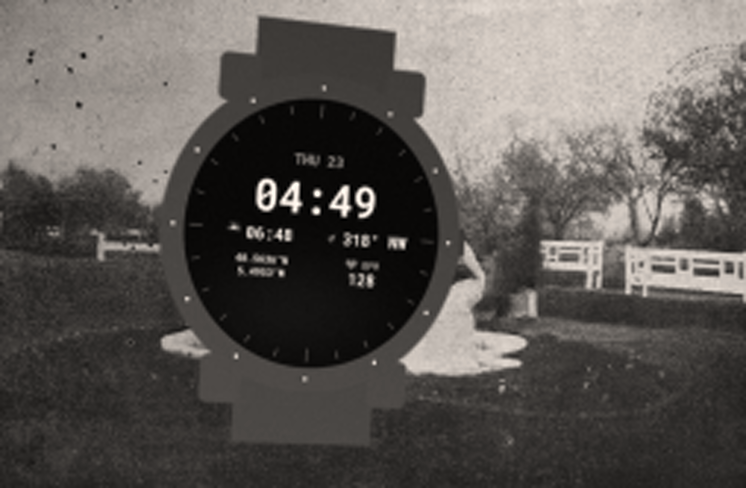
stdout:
4:49
